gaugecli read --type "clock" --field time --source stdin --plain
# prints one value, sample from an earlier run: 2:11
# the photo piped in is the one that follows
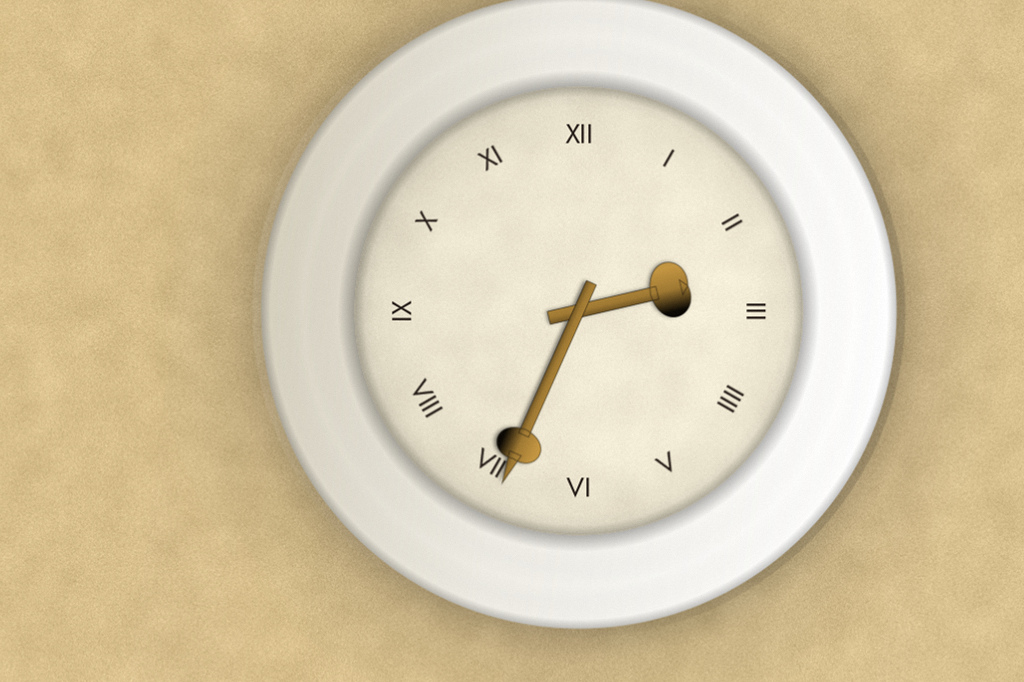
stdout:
2:34
